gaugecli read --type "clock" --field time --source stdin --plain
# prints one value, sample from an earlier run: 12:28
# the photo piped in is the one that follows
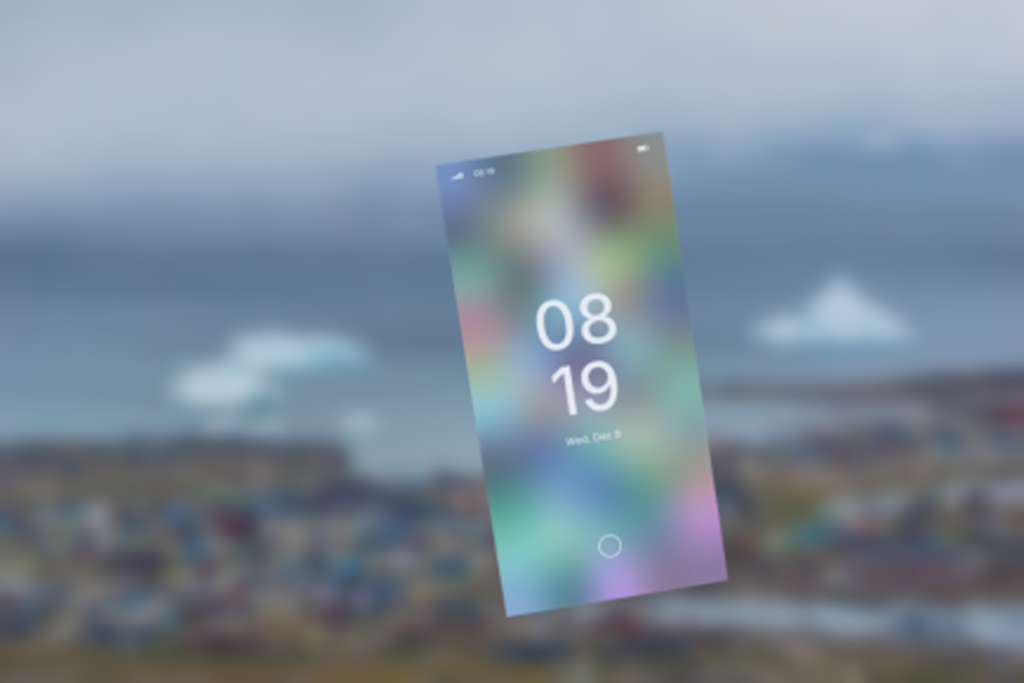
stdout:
8:19
